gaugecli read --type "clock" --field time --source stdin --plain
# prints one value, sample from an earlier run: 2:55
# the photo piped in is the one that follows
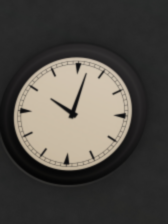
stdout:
10:02
